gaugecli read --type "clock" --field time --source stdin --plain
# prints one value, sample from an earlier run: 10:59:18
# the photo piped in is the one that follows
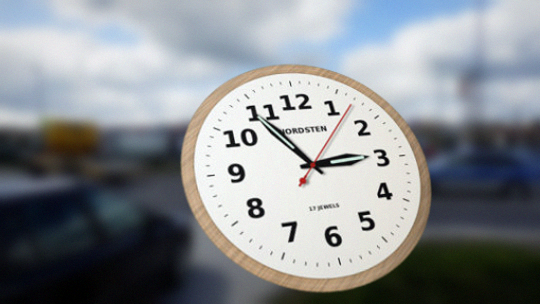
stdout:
2:54:07
